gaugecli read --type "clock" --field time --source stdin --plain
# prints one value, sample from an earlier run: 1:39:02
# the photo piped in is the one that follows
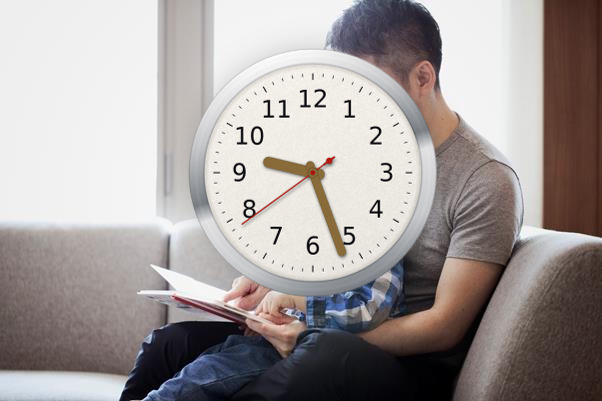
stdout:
9:26:39
